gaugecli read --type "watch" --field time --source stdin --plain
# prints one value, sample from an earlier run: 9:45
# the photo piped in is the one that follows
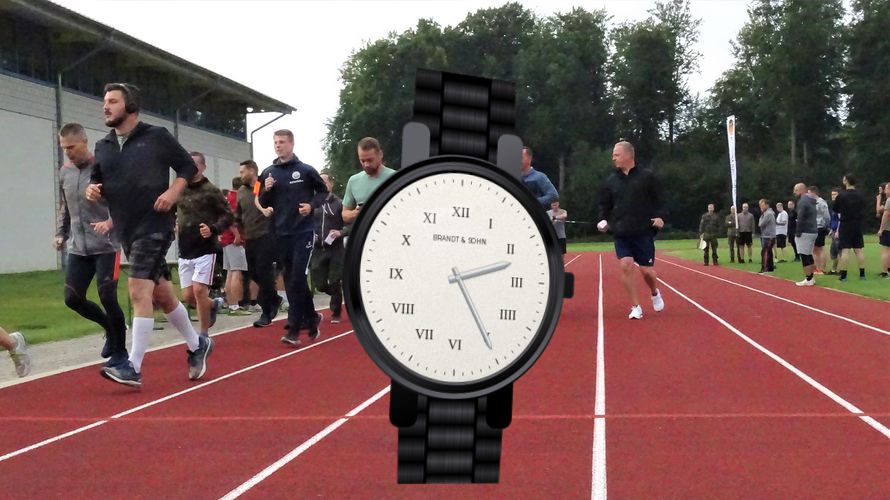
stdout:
2:25
